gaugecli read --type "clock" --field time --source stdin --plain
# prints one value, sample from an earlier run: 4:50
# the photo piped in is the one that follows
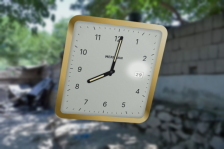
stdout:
8:01
